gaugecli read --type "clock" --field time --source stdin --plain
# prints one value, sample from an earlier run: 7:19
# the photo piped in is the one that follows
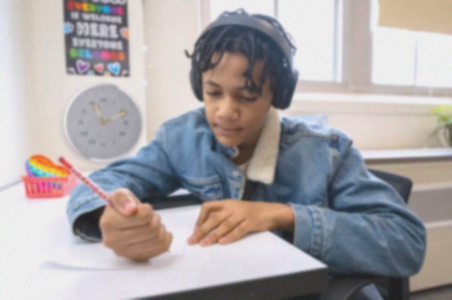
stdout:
11:11
